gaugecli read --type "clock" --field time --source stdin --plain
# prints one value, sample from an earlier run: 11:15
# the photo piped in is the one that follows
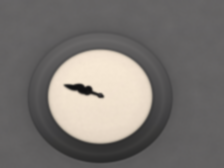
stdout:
9:48
